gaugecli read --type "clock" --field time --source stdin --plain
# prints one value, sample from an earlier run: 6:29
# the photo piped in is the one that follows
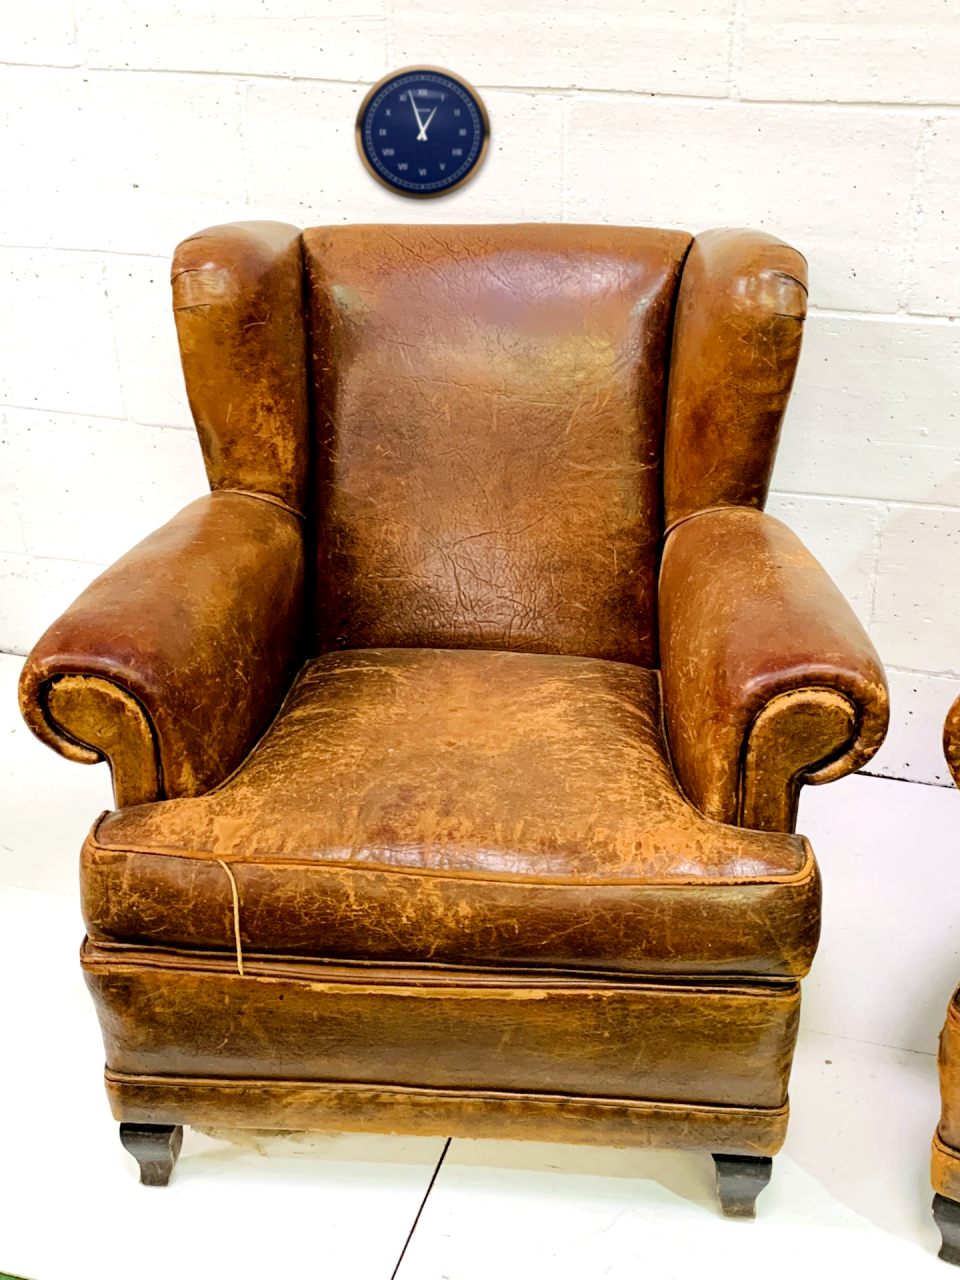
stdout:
12:57
